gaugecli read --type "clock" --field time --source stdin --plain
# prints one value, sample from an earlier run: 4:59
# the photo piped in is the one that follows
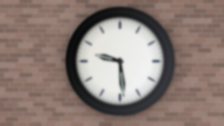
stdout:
9:29
